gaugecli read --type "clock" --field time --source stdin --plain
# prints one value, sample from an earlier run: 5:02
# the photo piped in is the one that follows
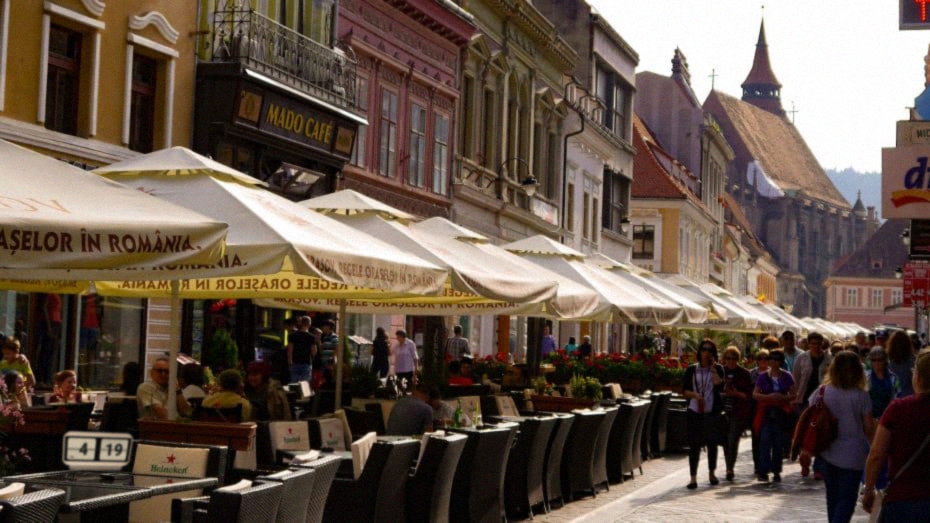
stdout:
4:19
